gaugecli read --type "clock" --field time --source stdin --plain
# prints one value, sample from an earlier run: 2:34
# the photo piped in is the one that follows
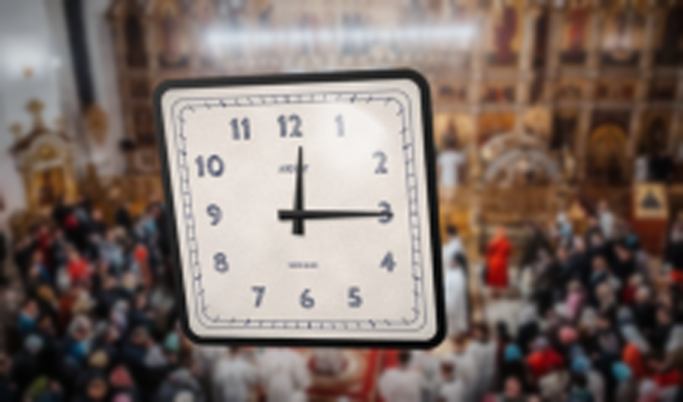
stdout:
12:15
